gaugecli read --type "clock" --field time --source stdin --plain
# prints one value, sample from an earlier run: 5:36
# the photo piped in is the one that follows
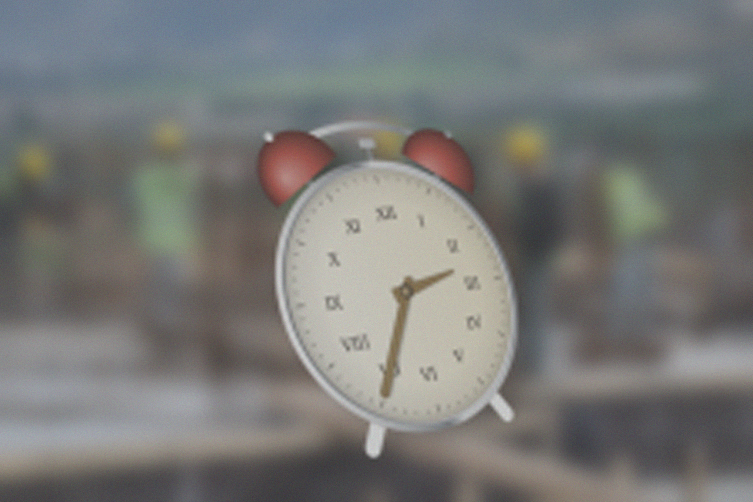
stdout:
2:35
